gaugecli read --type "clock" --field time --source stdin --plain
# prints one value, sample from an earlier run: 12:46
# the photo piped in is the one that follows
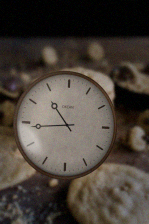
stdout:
10:44
